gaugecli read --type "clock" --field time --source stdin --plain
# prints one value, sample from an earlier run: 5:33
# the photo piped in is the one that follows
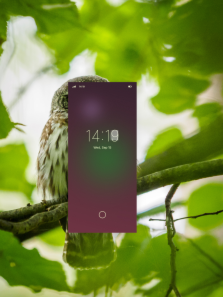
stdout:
14:19
